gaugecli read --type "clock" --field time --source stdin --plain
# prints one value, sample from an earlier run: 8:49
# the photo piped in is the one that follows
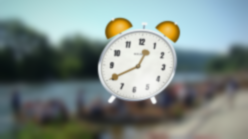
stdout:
12:40
